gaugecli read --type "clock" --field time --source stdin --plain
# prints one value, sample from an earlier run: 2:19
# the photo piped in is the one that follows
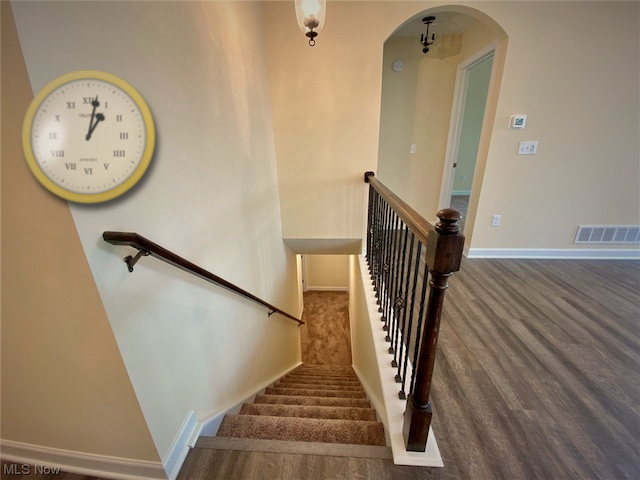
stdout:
1:02
